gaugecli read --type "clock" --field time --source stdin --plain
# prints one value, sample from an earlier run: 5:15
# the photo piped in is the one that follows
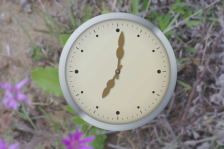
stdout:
7:01
